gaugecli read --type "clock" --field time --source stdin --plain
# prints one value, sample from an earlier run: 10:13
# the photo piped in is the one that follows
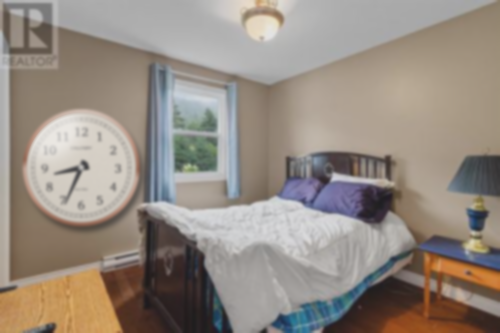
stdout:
8:34
